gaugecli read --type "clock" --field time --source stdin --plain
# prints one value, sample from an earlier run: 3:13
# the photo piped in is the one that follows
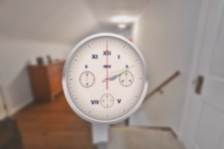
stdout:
2:11
